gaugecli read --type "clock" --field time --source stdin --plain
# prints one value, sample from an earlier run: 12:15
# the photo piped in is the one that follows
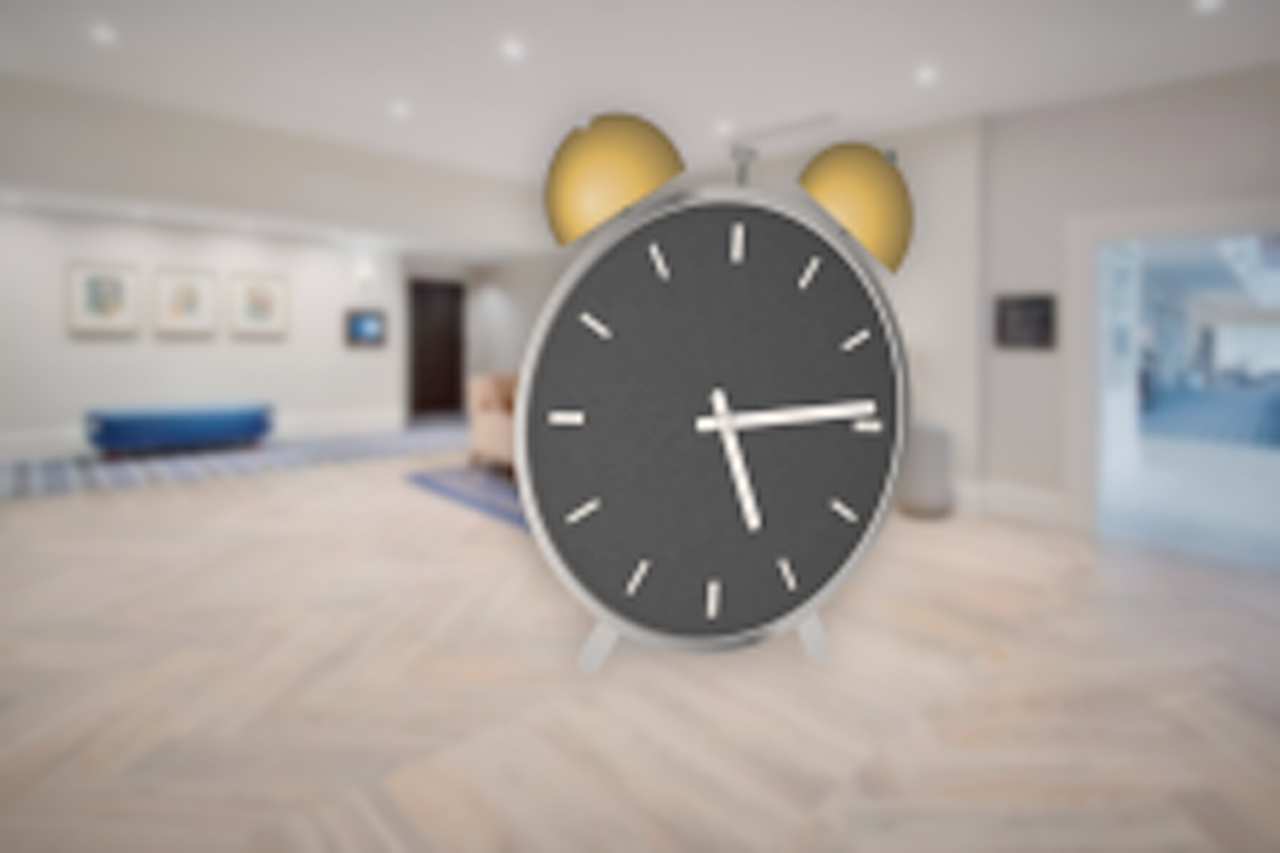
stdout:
5:14
